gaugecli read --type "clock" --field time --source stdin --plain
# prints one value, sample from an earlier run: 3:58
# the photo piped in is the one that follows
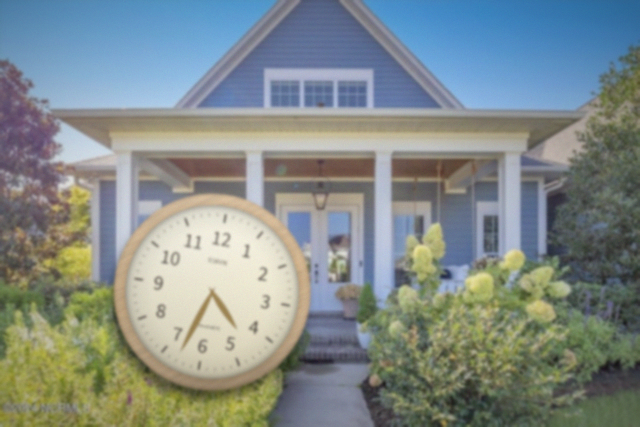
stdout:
4:33
